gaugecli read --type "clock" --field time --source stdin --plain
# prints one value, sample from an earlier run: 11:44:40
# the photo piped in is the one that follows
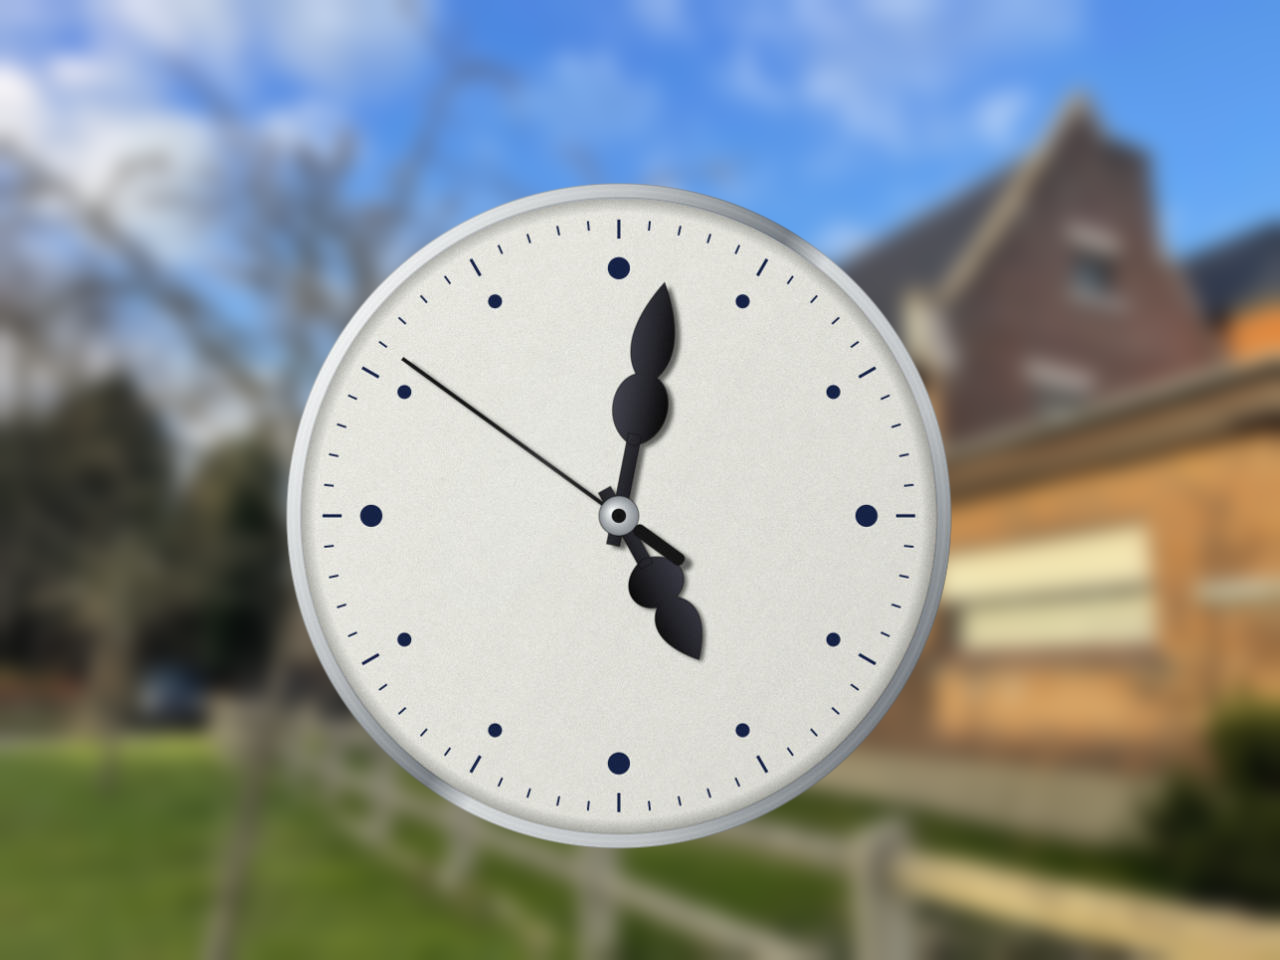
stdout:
5:01:51
